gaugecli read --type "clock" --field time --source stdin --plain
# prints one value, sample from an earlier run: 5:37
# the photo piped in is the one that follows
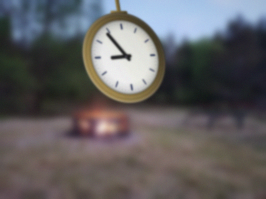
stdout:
8:54
